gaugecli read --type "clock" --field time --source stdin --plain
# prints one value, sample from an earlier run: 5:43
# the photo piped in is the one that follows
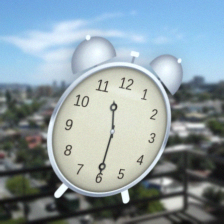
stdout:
11:30
